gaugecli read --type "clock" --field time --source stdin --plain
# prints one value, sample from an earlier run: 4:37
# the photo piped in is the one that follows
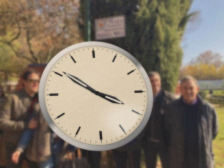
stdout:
3:51
